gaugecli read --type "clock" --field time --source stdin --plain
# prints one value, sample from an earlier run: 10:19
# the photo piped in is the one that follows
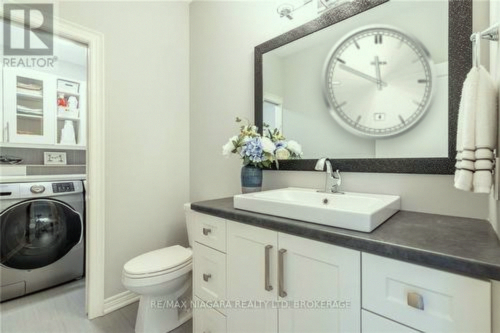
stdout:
11:49
